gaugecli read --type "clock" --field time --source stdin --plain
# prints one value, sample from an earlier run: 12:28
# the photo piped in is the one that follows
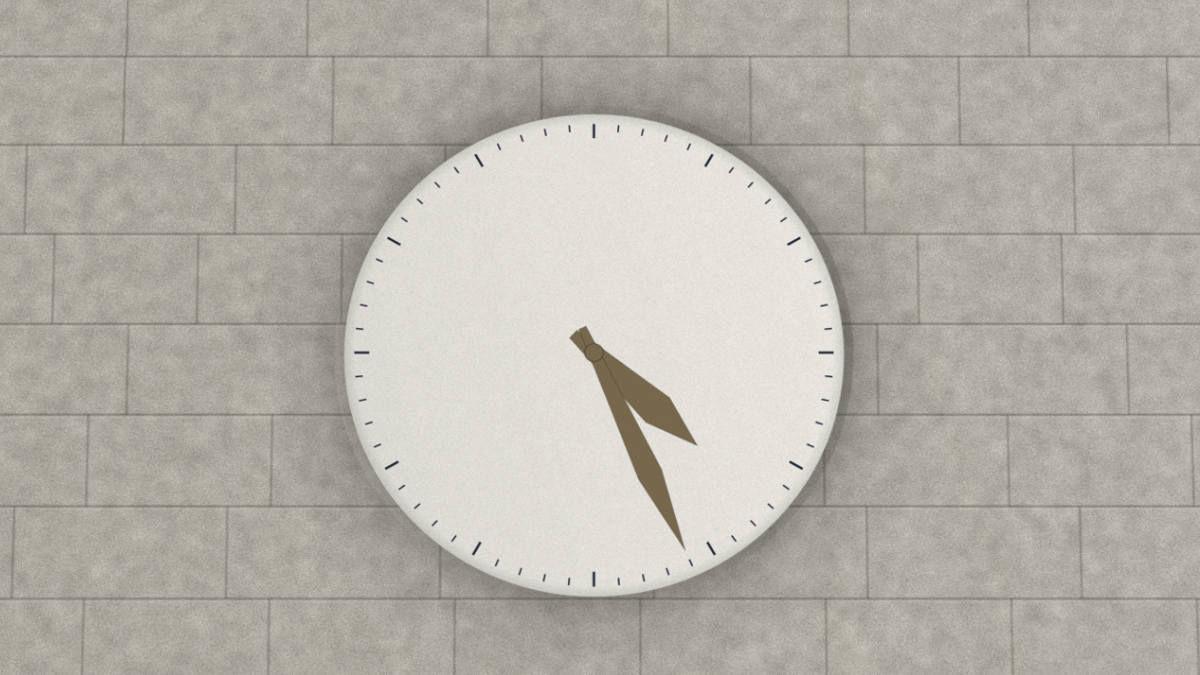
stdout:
4:26
